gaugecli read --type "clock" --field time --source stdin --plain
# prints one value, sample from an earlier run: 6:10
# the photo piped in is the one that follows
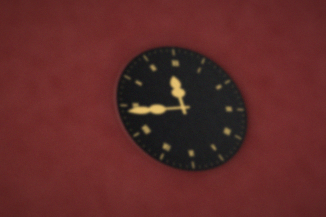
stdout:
11:44
